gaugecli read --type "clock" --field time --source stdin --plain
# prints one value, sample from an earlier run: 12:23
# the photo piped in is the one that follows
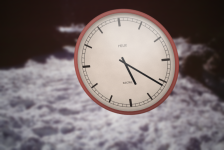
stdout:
5:21
